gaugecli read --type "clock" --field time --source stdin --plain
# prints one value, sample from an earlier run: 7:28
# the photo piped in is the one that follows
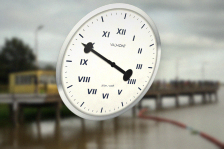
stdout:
3:49
